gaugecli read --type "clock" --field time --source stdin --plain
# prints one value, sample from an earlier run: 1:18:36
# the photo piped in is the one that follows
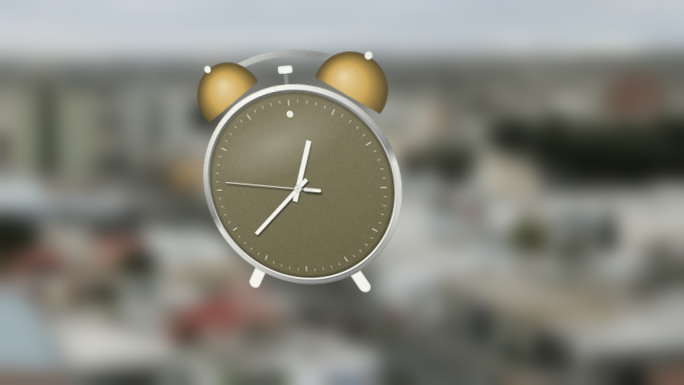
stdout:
12:37:46
